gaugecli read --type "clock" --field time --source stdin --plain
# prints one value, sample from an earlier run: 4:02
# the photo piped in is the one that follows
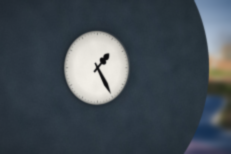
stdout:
1:25
